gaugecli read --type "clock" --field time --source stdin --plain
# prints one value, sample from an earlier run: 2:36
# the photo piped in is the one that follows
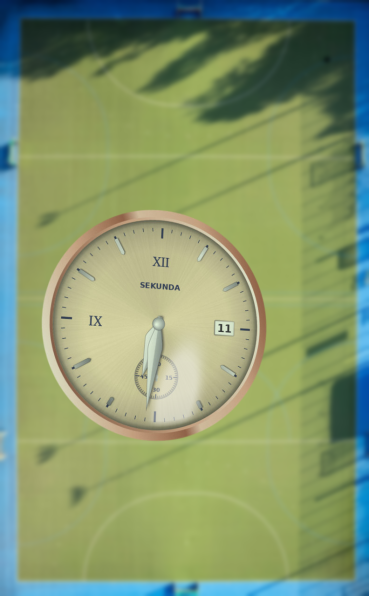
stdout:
6:31
